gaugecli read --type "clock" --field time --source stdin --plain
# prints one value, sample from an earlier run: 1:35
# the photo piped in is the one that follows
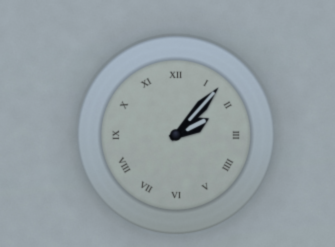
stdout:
2:07
